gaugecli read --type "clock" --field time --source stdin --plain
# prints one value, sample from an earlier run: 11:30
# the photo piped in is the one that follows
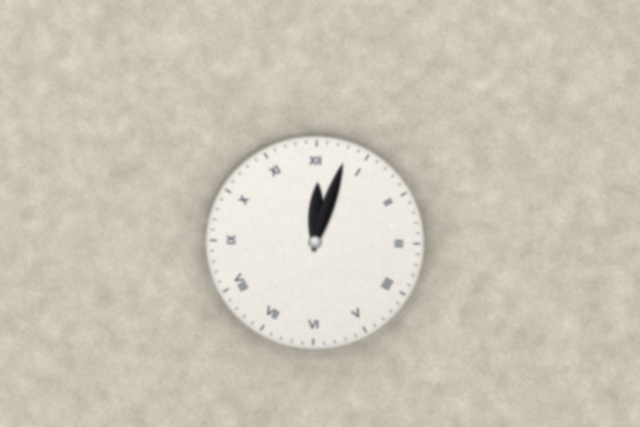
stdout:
12:03
